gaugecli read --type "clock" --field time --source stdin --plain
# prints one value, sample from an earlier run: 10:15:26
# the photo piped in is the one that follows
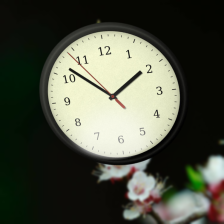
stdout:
1:51:54
